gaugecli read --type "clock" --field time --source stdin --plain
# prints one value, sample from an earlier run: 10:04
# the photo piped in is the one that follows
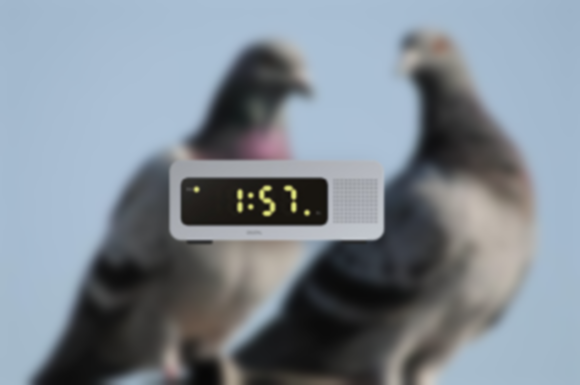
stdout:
1:57
